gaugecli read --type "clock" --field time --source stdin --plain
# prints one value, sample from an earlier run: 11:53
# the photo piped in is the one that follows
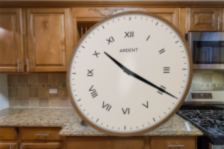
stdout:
10:20
